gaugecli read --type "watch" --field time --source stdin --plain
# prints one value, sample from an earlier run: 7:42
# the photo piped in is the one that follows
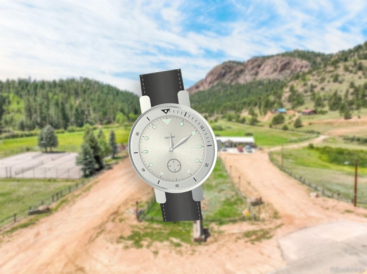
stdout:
12:10
